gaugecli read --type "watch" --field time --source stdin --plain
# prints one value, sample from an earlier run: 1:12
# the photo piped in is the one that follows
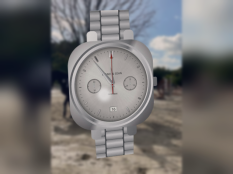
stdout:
11:54
